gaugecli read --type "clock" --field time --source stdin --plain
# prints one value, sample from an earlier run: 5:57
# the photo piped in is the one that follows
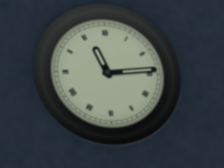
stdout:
11:14
